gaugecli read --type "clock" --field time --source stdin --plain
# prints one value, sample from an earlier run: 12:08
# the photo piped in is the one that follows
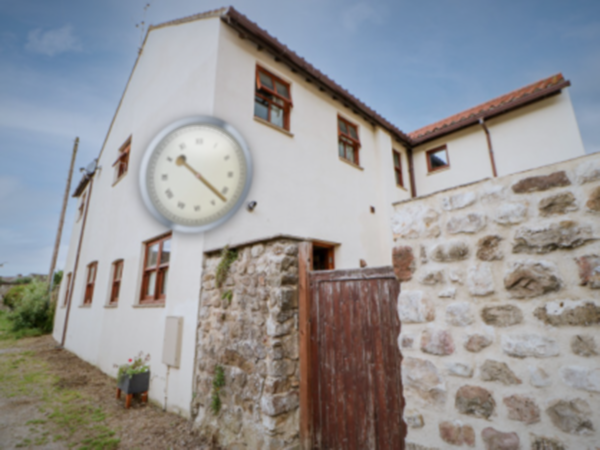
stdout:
10:22
